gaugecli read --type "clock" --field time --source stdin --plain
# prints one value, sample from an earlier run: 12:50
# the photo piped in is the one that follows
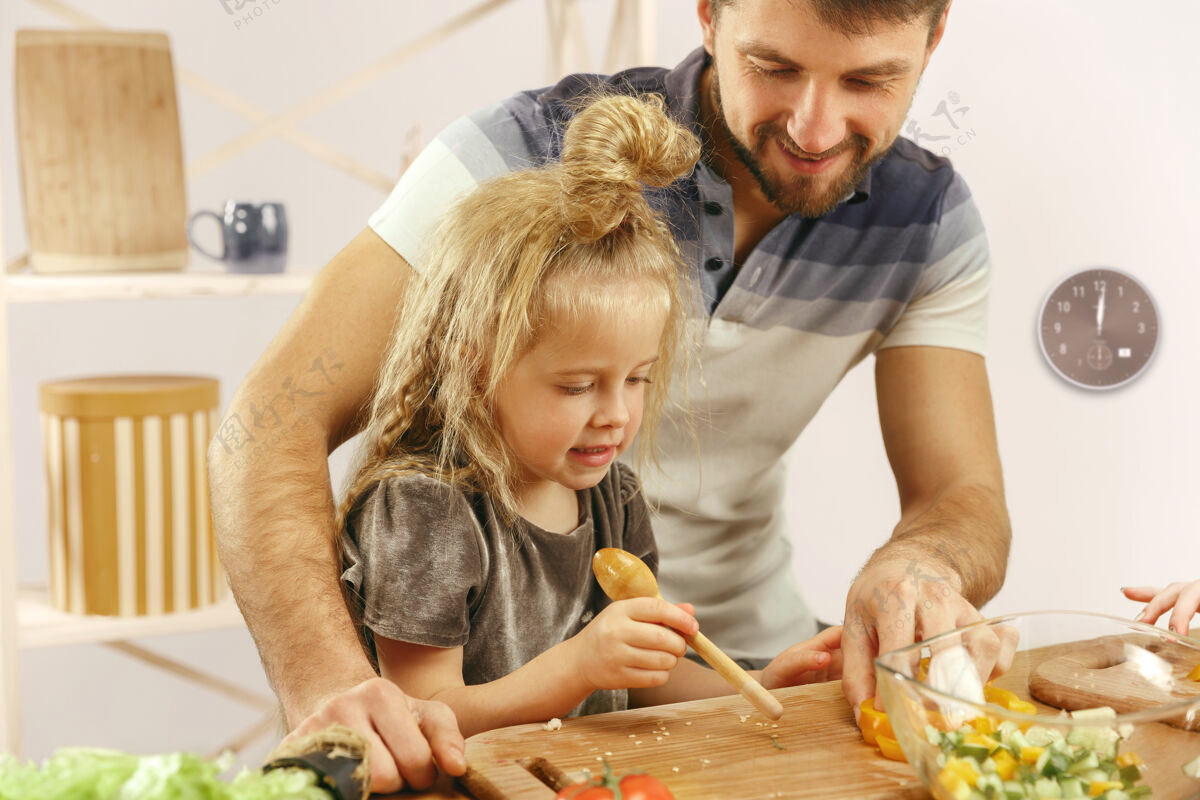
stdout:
12:01
